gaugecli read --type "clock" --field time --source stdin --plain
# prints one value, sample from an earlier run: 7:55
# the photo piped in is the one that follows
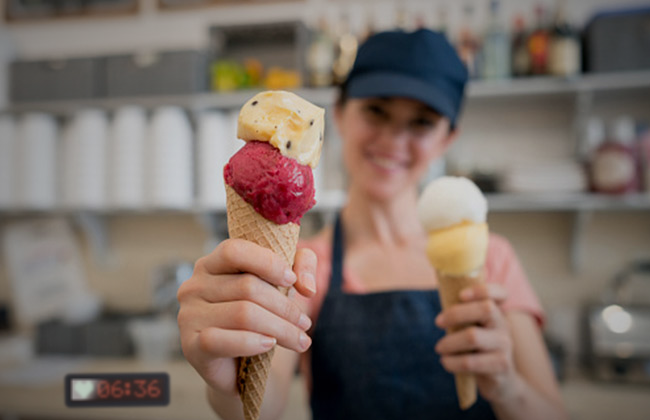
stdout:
6:36
